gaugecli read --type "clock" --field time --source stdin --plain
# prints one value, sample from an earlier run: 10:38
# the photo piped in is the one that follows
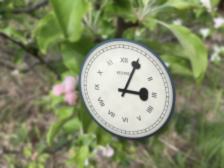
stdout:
3:04
